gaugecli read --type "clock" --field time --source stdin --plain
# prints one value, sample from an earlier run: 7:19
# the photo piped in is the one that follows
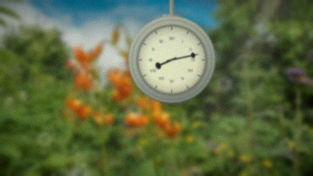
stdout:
8:13
